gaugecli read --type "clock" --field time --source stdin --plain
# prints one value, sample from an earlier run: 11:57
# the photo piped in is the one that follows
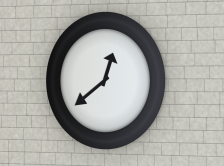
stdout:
12:39
